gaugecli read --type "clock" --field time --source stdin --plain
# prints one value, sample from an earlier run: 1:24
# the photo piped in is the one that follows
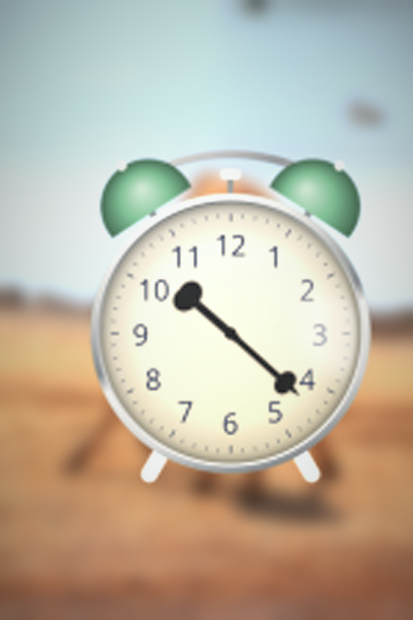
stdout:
10:22
